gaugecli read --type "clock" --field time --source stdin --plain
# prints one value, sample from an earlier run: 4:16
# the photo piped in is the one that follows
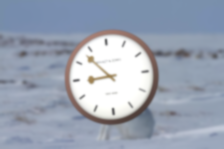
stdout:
8:53
